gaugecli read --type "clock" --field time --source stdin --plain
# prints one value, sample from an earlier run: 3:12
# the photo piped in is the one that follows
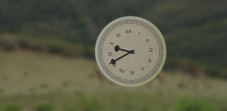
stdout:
9:41
